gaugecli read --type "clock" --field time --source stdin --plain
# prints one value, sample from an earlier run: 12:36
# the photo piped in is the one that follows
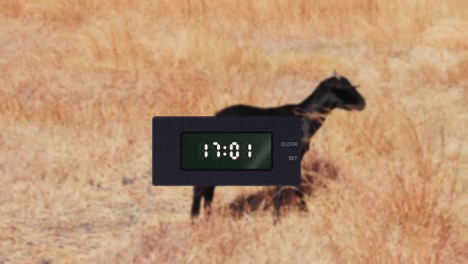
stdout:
17:01
